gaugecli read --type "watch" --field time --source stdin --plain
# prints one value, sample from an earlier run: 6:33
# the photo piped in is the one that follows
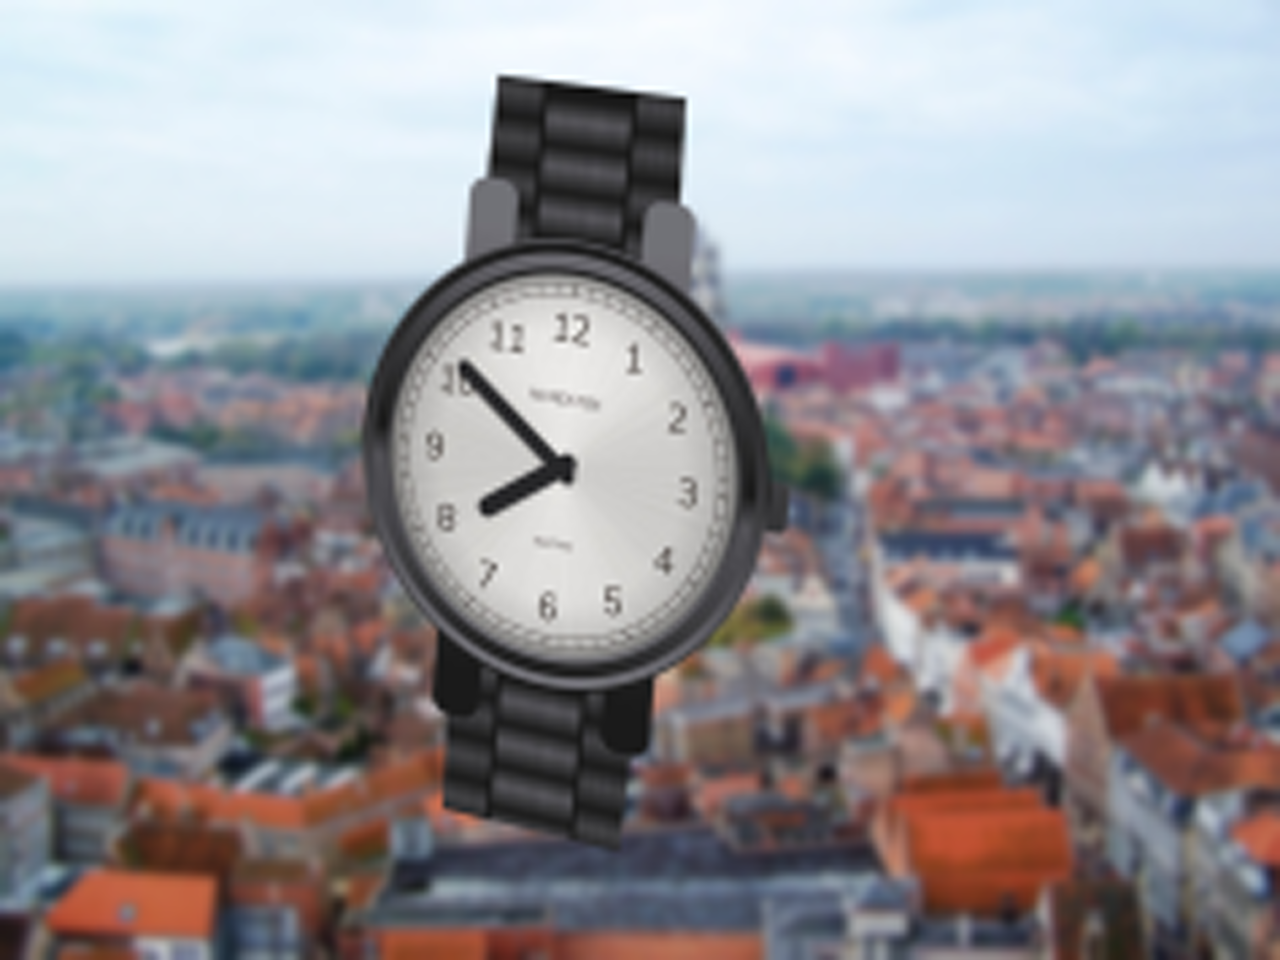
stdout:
7:51
